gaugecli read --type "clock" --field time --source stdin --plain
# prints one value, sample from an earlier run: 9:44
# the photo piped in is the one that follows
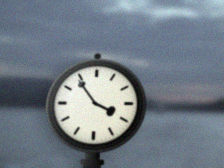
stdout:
3:54
